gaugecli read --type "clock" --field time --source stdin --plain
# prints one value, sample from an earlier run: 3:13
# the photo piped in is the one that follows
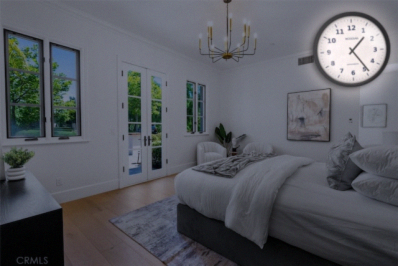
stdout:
1:24
